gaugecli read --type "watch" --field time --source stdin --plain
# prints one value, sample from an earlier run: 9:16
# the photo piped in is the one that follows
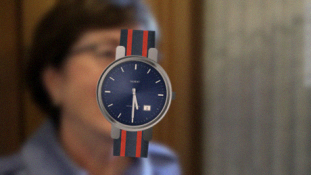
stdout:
5:30
